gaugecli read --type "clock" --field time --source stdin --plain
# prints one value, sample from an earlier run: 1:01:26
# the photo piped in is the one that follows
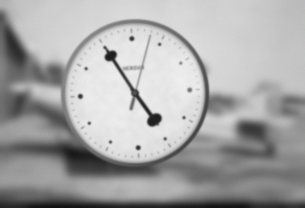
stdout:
4:55:03
